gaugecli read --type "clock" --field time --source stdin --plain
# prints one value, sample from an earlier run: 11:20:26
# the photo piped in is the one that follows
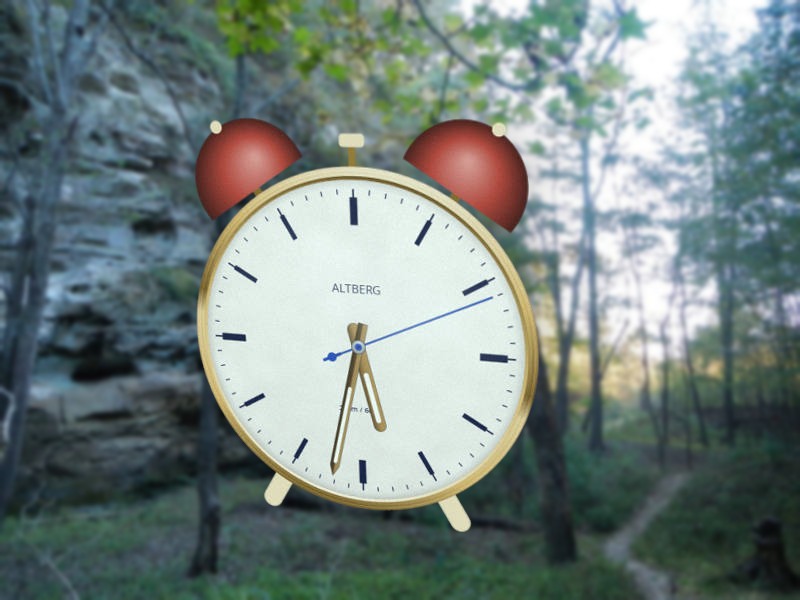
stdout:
5:32:11
